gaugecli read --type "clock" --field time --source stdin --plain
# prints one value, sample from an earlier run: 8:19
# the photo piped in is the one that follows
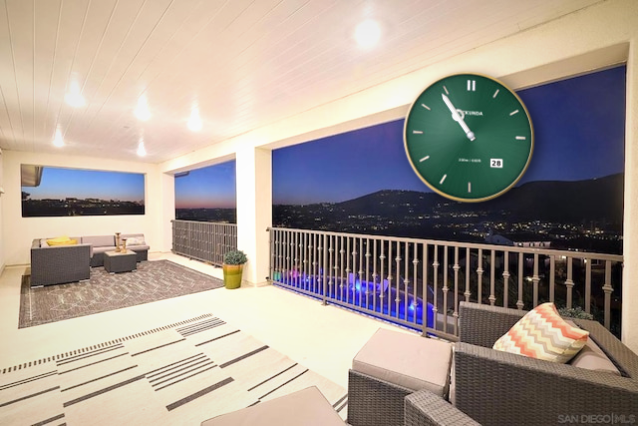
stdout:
10:54
